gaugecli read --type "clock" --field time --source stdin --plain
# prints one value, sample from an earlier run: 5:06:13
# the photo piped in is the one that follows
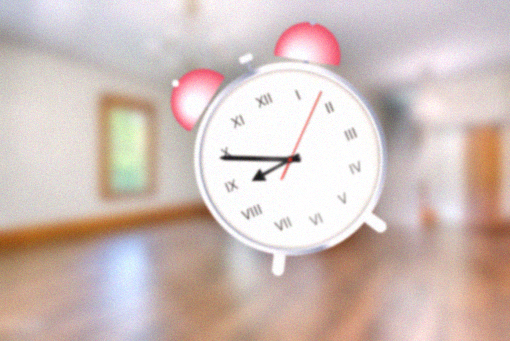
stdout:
8:49:08
